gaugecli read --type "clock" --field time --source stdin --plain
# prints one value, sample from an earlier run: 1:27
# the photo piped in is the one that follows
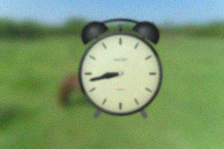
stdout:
8:43
